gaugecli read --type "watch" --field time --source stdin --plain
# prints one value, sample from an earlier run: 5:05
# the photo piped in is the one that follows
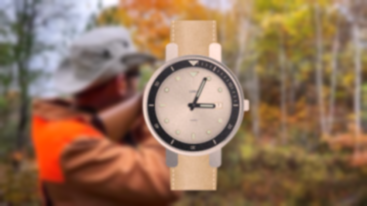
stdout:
3:04
